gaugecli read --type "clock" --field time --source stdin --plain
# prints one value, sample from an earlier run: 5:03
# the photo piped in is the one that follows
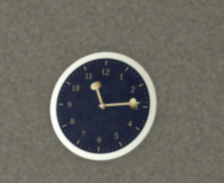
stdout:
11:14
